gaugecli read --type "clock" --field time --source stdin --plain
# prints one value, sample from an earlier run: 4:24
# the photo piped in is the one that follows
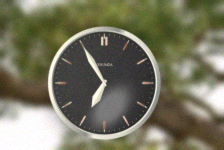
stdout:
6:55
